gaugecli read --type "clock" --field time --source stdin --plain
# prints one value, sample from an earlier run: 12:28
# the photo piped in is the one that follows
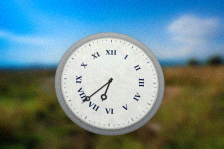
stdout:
6:38
